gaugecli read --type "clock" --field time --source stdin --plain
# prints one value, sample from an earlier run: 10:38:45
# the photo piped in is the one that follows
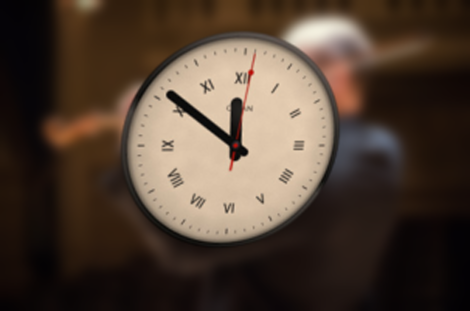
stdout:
11:51:01
